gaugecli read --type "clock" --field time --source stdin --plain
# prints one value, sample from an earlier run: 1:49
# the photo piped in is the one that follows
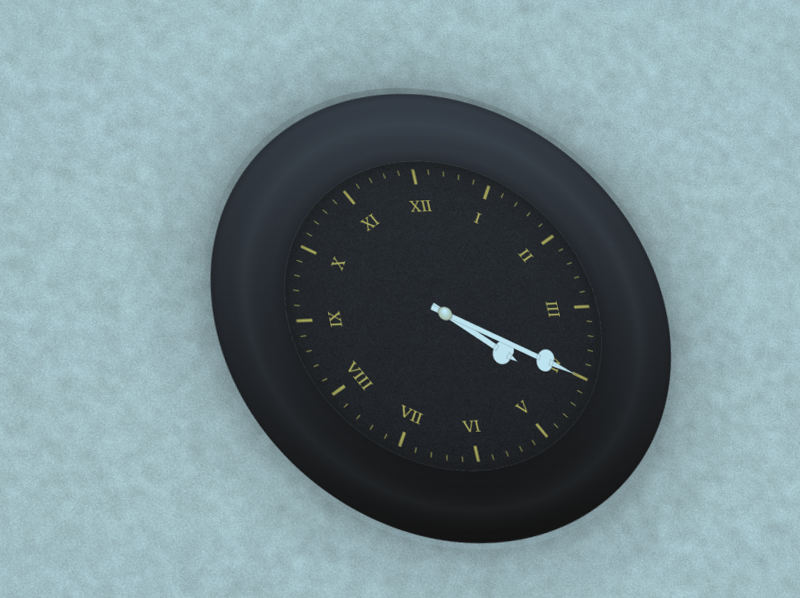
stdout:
4:20
